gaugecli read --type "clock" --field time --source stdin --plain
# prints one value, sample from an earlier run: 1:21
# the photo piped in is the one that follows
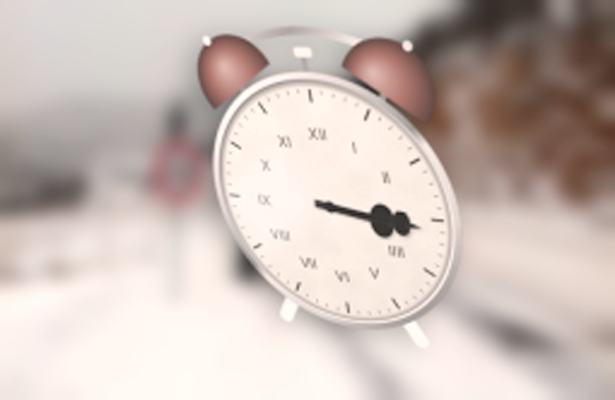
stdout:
3:16
